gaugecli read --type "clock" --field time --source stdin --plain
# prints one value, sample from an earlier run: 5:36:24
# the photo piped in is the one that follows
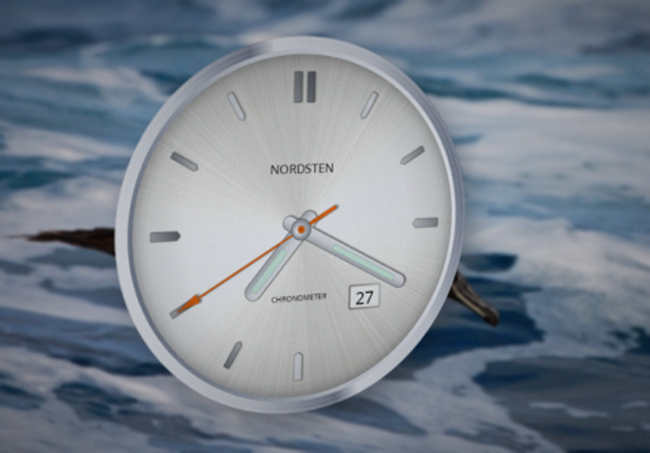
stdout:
7:19:40
